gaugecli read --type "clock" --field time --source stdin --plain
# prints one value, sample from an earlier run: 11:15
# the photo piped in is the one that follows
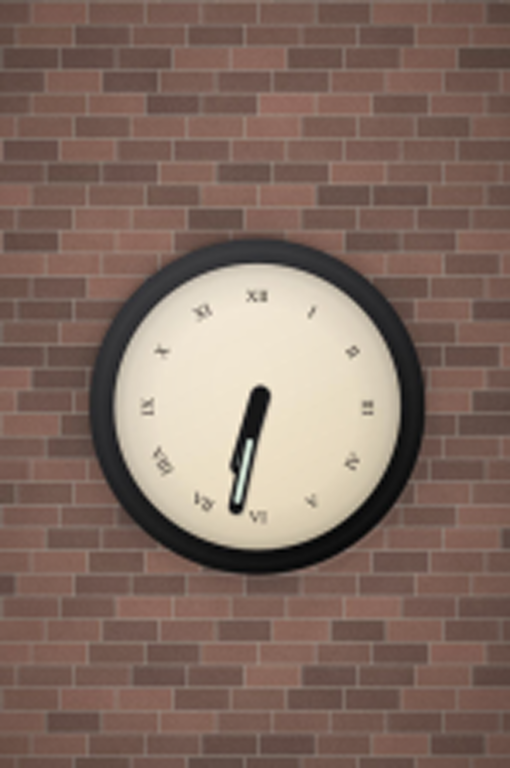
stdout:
6:32
